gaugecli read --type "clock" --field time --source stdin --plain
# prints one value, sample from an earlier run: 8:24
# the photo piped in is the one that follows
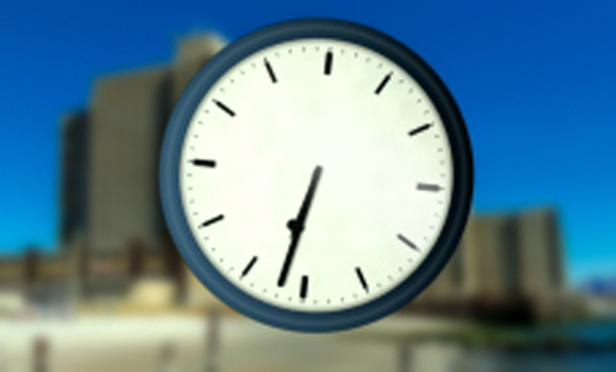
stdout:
6:32
